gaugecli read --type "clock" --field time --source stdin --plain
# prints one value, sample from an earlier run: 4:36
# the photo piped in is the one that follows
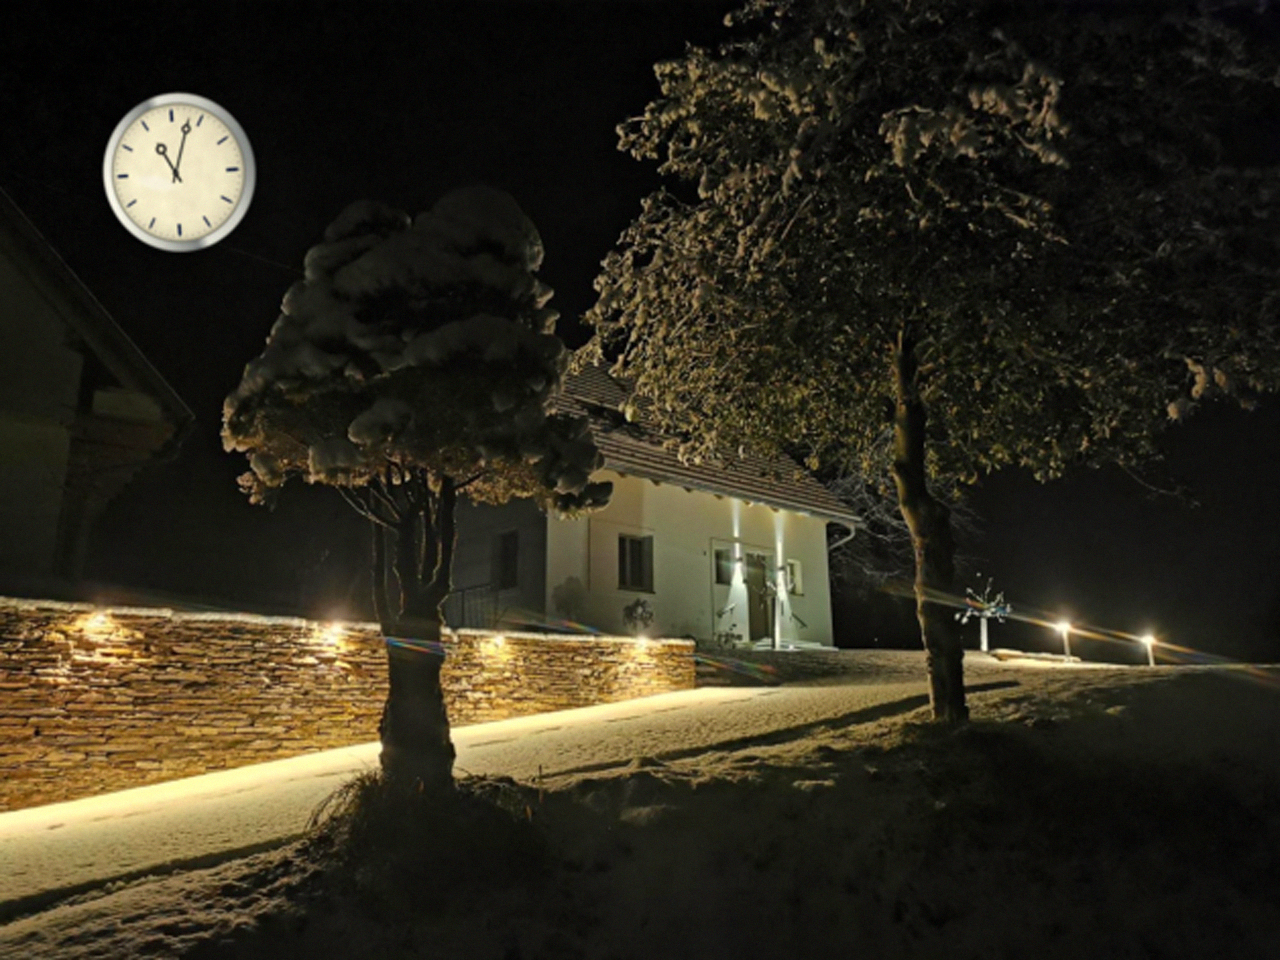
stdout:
11:03
